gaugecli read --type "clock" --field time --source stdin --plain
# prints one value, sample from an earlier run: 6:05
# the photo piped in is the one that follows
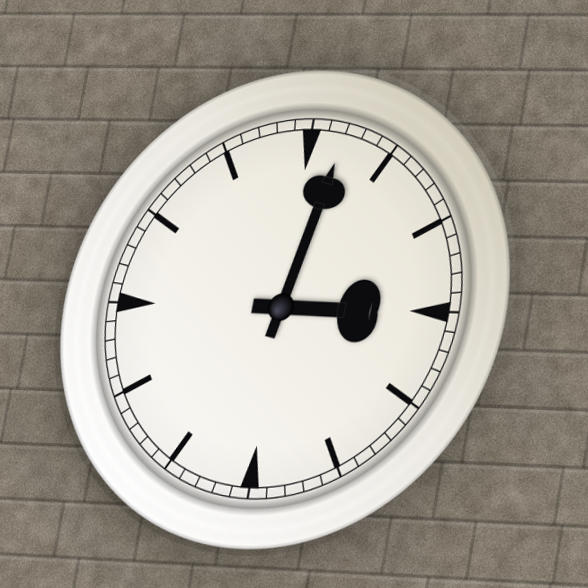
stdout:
3:02
